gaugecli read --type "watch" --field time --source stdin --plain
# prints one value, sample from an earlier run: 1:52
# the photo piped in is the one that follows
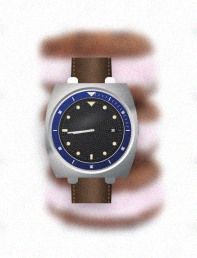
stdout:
8:44
